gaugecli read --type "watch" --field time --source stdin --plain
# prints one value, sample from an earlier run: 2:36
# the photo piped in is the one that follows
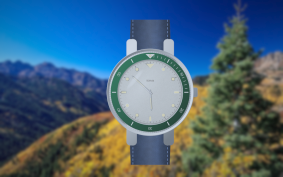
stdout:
5:52
